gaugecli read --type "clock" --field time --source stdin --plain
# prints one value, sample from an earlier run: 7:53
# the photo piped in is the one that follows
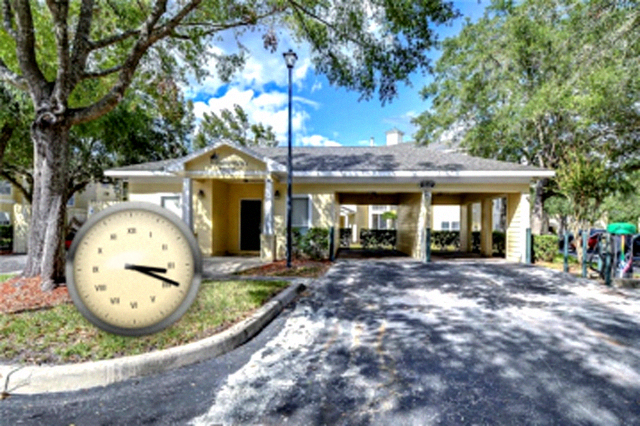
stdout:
3:19
